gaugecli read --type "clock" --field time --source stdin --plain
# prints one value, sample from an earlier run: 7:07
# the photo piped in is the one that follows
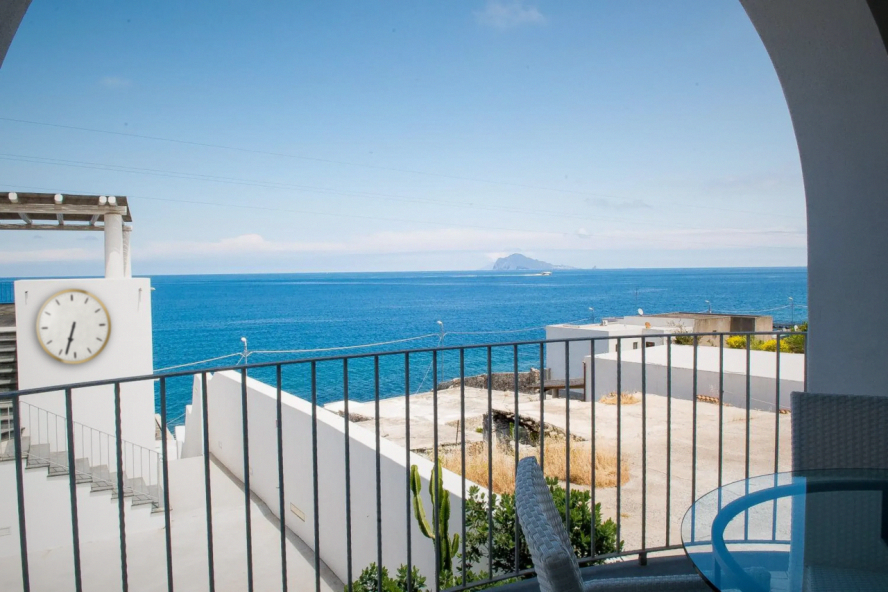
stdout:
6:33
